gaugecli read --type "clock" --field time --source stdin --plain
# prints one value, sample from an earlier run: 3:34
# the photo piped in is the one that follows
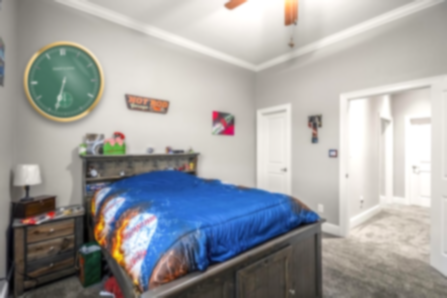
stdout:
6:33
